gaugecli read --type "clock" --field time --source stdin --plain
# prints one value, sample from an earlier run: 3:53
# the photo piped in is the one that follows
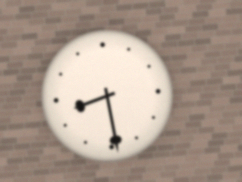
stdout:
8:29
